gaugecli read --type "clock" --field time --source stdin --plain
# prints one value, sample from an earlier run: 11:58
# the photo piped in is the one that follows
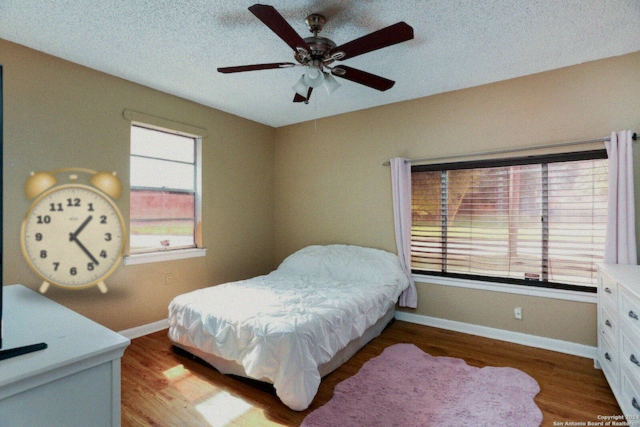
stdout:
1:23
